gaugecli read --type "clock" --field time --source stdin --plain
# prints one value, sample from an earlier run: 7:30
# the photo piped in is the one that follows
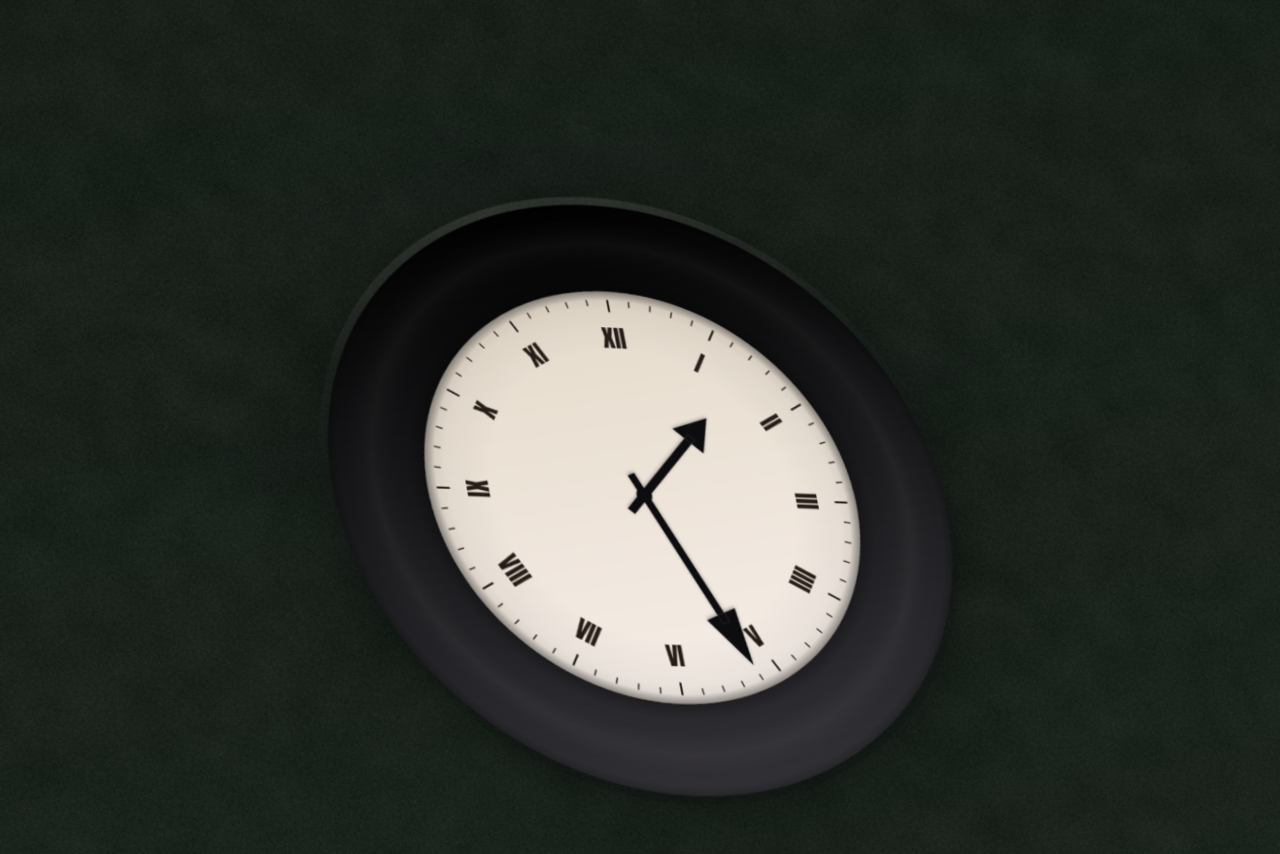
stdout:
1:26
